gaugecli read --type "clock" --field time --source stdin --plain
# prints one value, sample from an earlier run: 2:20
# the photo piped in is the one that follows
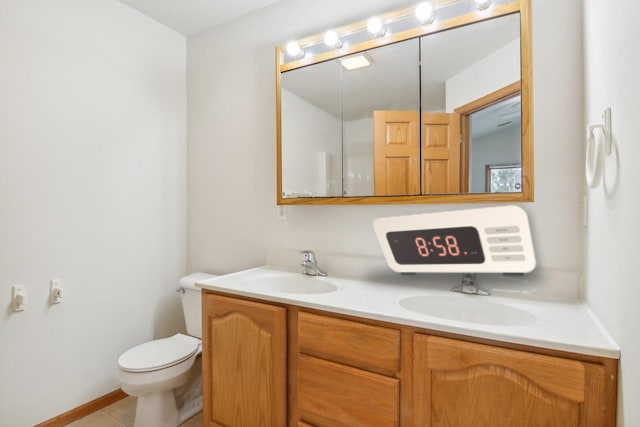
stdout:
8:58
